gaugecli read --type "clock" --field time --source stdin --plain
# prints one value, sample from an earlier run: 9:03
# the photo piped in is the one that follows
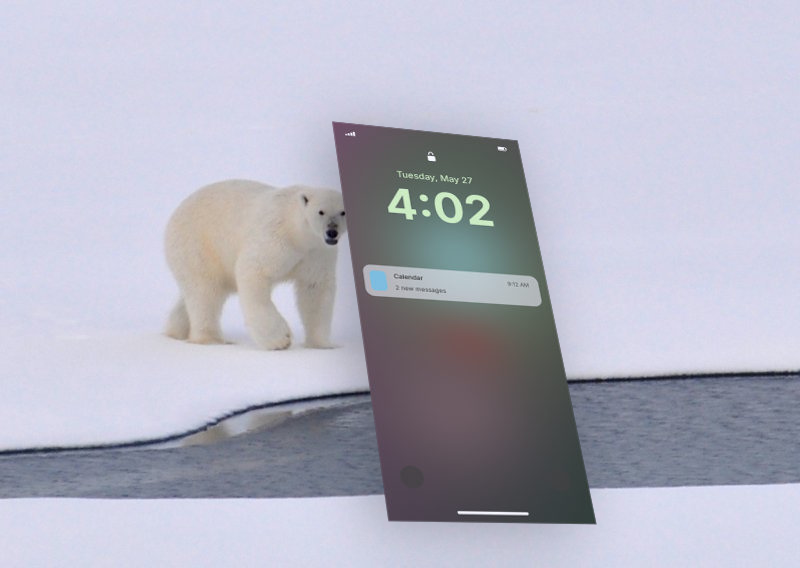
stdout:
4:02
